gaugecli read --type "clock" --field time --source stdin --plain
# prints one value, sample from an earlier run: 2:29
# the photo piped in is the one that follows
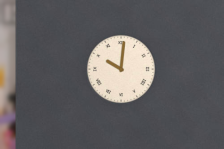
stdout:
10:01
